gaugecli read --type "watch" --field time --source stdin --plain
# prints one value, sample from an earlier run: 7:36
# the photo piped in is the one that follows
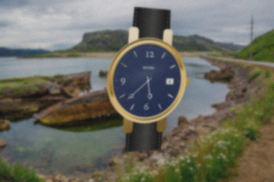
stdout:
5:38
